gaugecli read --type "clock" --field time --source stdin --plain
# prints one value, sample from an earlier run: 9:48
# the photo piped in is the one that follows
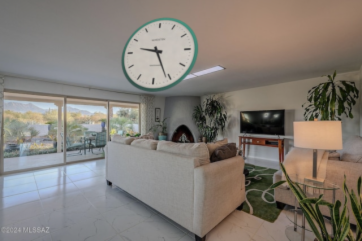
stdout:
9:26
